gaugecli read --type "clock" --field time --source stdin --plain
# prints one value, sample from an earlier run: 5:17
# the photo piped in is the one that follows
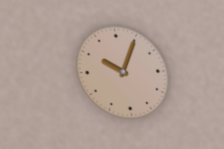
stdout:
10:05
